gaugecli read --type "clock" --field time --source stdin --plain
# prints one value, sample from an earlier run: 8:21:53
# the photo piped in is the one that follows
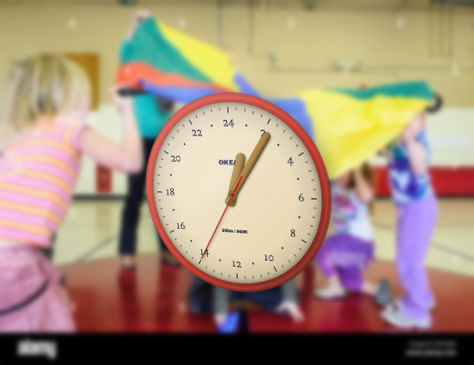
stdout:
1:05:35
